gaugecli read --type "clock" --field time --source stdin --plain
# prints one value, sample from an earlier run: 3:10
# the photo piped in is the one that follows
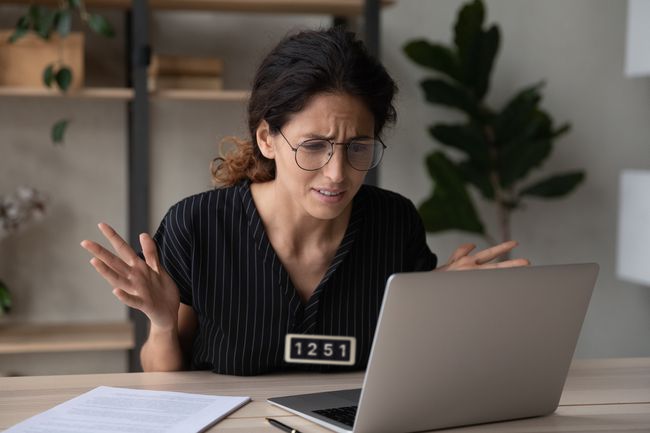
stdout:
12:51
